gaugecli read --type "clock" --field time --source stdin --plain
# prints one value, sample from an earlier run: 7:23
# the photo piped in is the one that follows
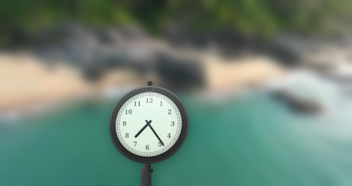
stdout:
7:24
